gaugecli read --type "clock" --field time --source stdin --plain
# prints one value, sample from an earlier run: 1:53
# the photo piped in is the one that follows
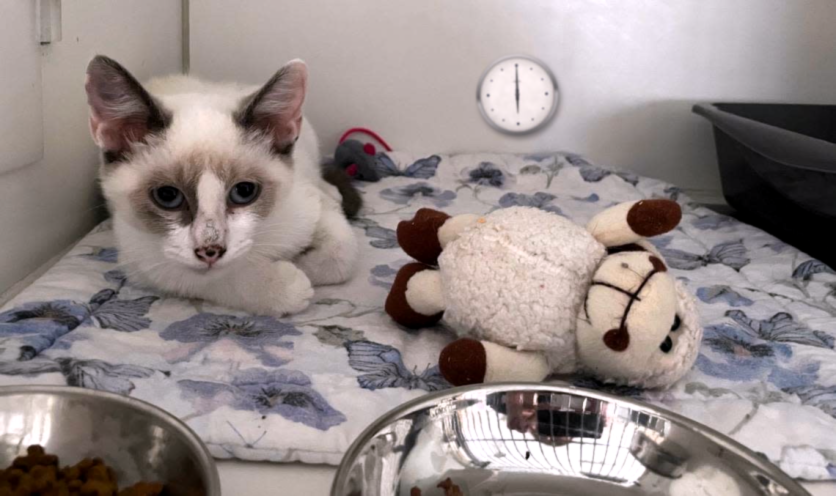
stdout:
6:00
